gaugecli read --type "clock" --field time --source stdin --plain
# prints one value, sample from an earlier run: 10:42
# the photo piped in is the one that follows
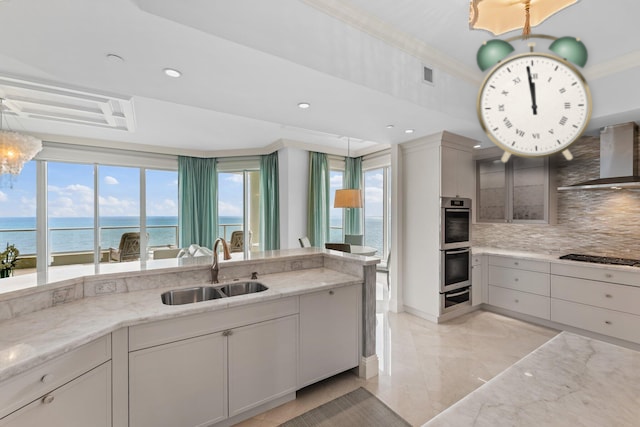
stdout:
11:59
